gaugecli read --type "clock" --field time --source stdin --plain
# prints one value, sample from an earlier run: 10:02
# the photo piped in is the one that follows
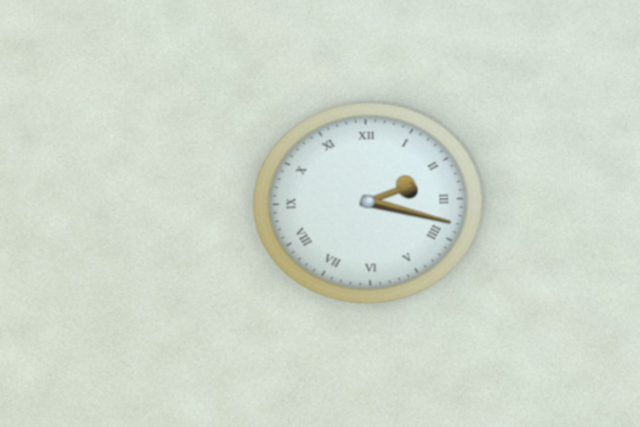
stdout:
2:18
